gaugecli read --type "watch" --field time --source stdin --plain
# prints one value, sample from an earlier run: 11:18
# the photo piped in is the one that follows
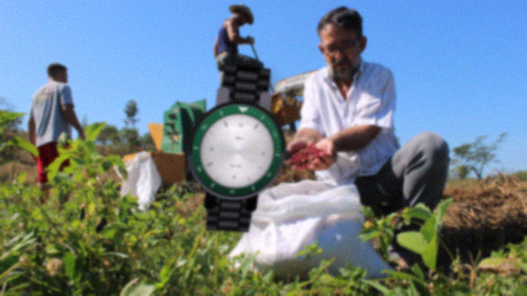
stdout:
3:46
